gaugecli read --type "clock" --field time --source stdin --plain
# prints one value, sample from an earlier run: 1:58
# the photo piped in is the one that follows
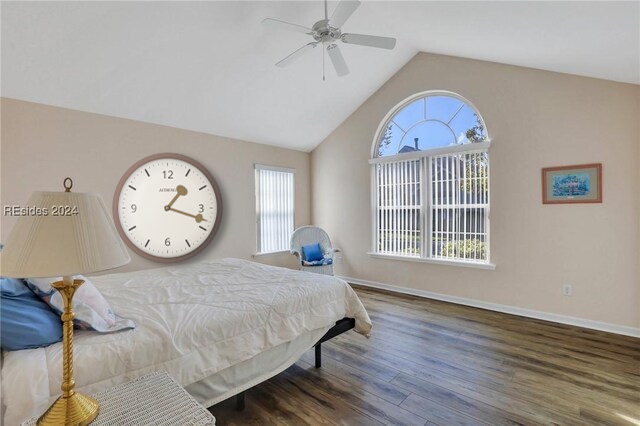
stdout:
1:18
